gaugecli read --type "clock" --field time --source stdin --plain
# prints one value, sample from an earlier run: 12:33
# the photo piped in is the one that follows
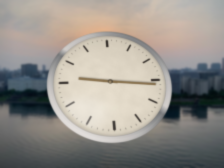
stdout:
9:16
